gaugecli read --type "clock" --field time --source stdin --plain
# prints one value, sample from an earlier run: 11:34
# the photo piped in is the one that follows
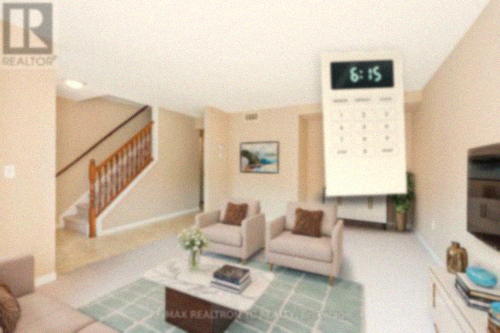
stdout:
6:15
